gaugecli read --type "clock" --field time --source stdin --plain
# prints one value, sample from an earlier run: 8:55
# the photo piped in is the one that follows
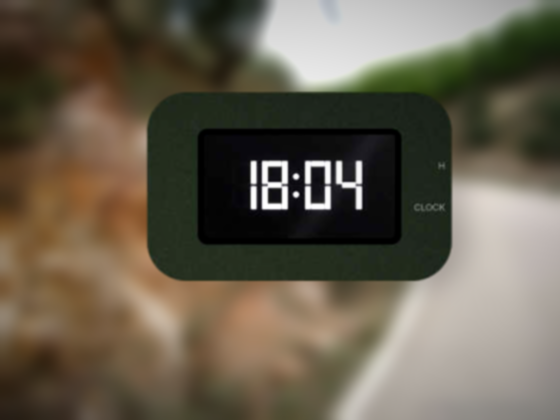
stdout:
18:04
